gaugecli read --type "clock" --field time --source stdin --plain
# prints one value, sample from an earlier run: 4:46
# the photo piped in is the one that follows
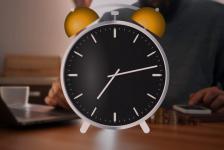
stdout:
7:13
